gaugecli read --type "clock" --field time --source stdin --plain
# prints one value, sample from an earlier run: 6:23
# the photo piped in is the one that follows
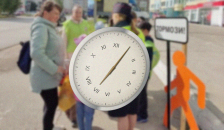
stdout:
7:05
